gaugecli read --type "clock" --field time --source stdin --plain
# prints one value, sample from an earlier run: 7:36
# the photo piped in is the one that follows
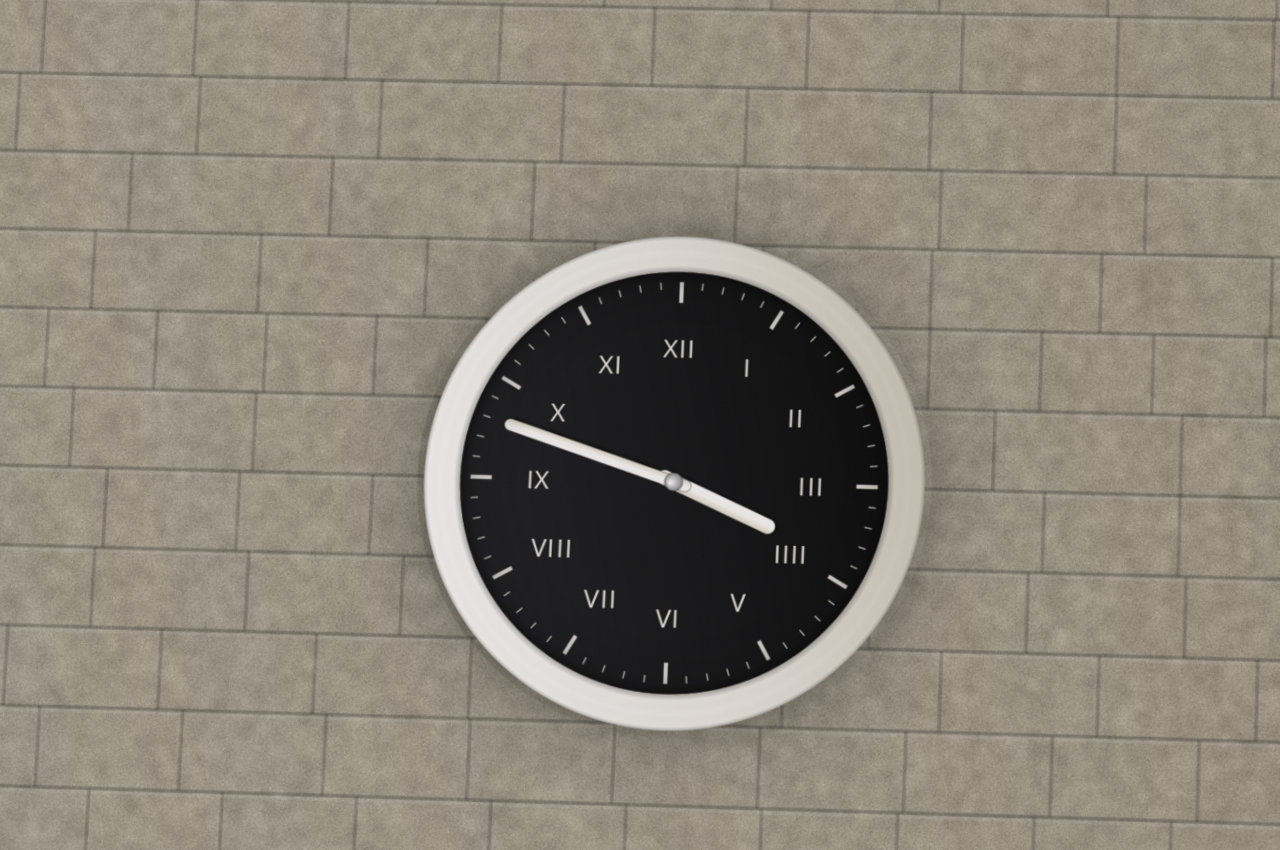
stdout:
3:48
